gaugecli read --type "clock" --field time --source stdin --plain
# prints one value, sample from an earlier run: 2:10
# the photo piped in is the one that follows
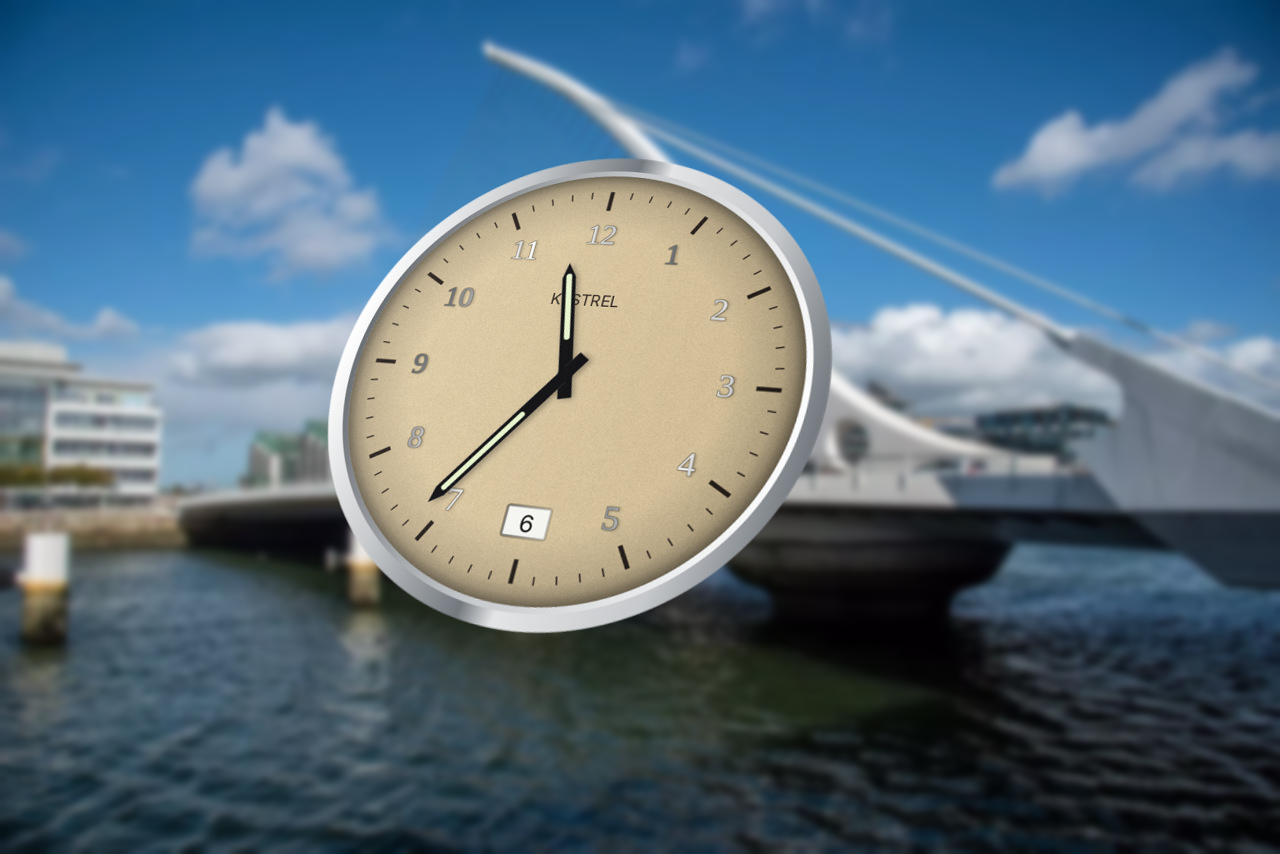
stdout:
11:36
